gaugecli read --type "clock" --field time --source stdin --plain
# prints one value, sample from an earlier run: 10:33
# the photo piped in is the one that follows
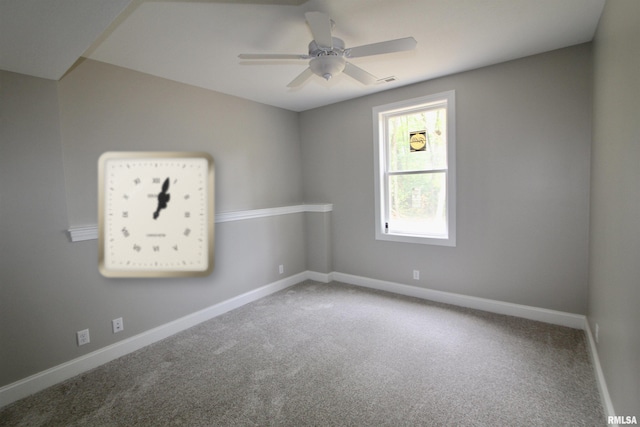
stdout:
1:03
